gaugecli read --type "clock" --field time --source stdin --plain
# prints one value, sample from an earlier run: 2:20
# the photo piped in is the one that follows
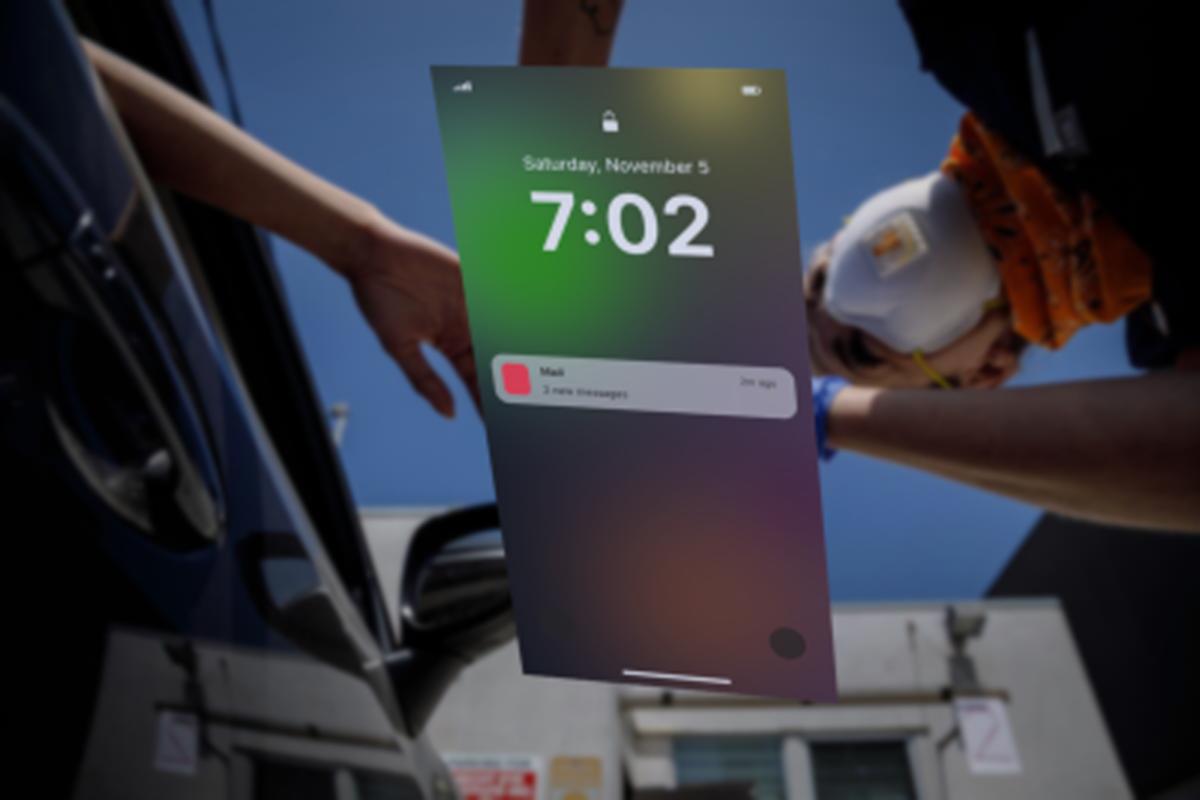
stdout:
7:02
